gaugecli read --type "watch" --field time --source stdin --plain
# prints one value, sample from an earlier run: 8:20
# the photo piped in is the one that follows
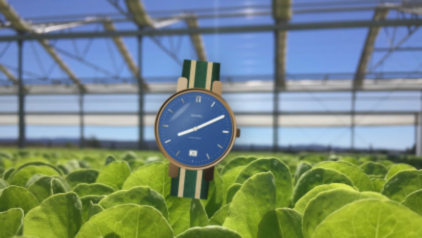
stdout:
8:10
